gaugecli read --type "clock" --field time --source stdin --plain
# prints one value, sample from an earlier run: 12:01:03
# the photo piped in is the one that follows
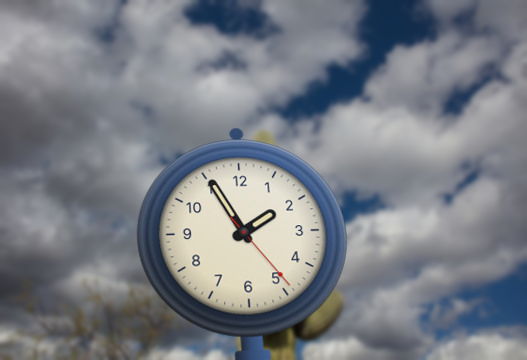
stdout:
1:55:24
